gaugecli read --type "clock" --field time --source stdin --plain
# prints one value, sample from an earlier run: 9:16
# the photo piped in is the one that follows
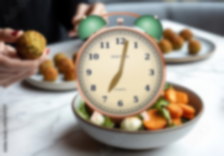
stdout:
7:02
